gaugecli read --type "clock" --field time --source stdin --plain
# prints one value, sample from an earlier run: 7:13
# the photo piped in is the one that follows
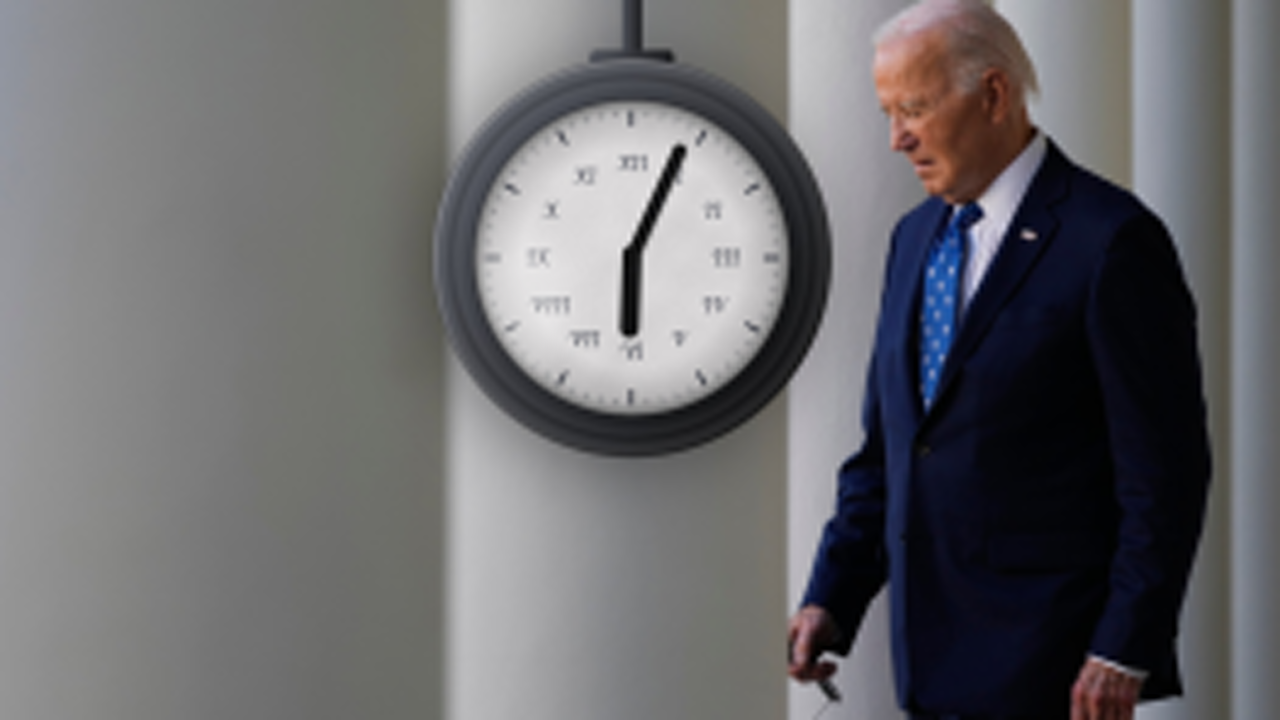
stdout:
6:04
